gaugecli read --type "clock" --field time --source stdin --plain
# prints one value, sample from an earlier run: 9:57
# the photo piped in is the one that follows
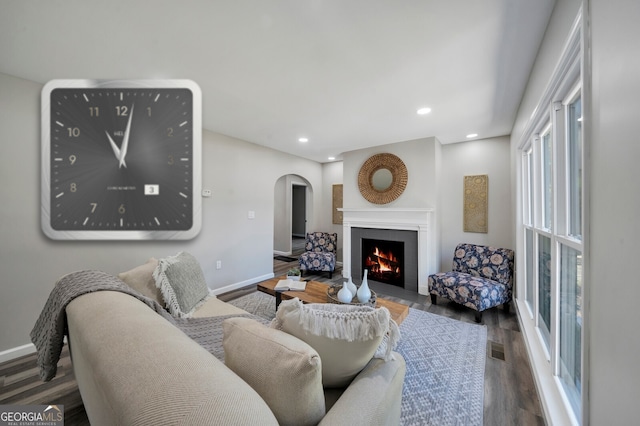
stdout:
11:02
